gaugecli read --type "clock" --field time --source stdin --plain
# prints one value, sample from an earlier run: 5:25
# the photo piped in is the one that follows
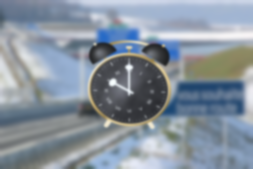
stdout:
10:00
